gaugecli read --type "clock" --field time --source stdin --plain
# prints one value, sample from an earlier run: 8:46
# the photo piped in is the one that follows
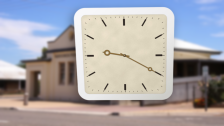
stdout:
9:20
